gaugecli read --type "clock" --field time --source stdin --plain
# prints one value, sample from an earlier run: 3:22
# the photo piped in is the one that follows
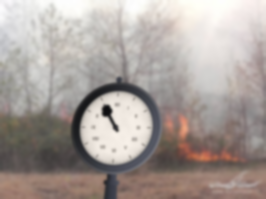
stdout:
10:55
